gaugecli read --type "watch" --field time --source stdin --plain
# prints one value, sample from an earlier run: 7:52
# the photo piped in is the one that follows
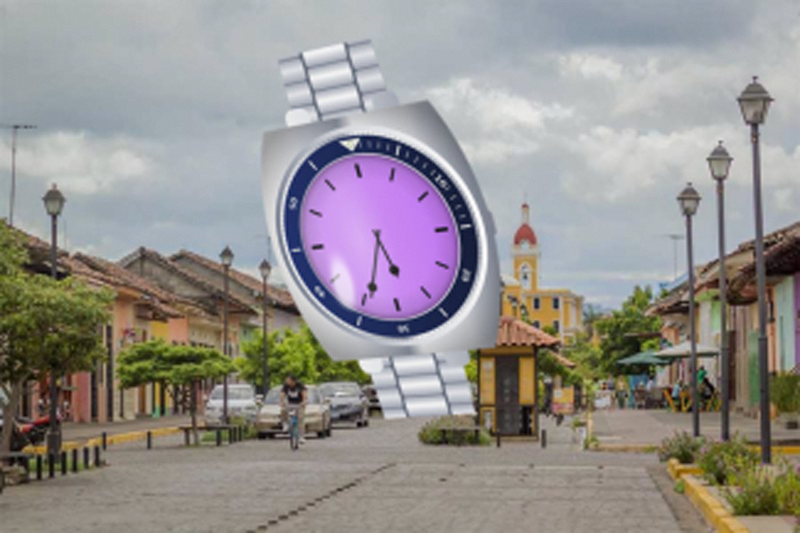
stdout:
5:34
